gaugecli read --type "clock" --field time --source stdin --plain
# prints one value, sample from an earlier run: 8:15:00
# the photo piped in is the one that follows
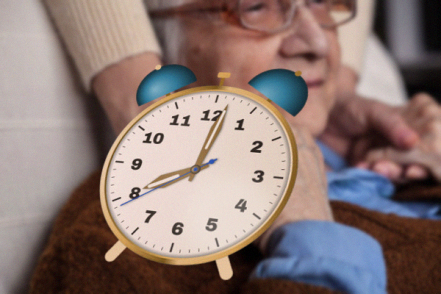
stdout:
8:01:39
